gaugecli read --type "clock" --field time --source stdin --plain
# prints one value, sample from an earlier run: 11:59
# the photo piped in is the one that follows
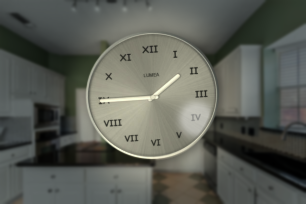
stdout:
1:45
